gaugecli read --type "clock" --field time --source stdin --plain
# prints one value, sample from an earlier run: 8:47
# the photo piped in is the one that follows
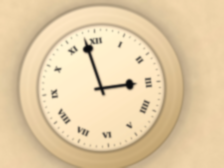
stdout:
2:58
